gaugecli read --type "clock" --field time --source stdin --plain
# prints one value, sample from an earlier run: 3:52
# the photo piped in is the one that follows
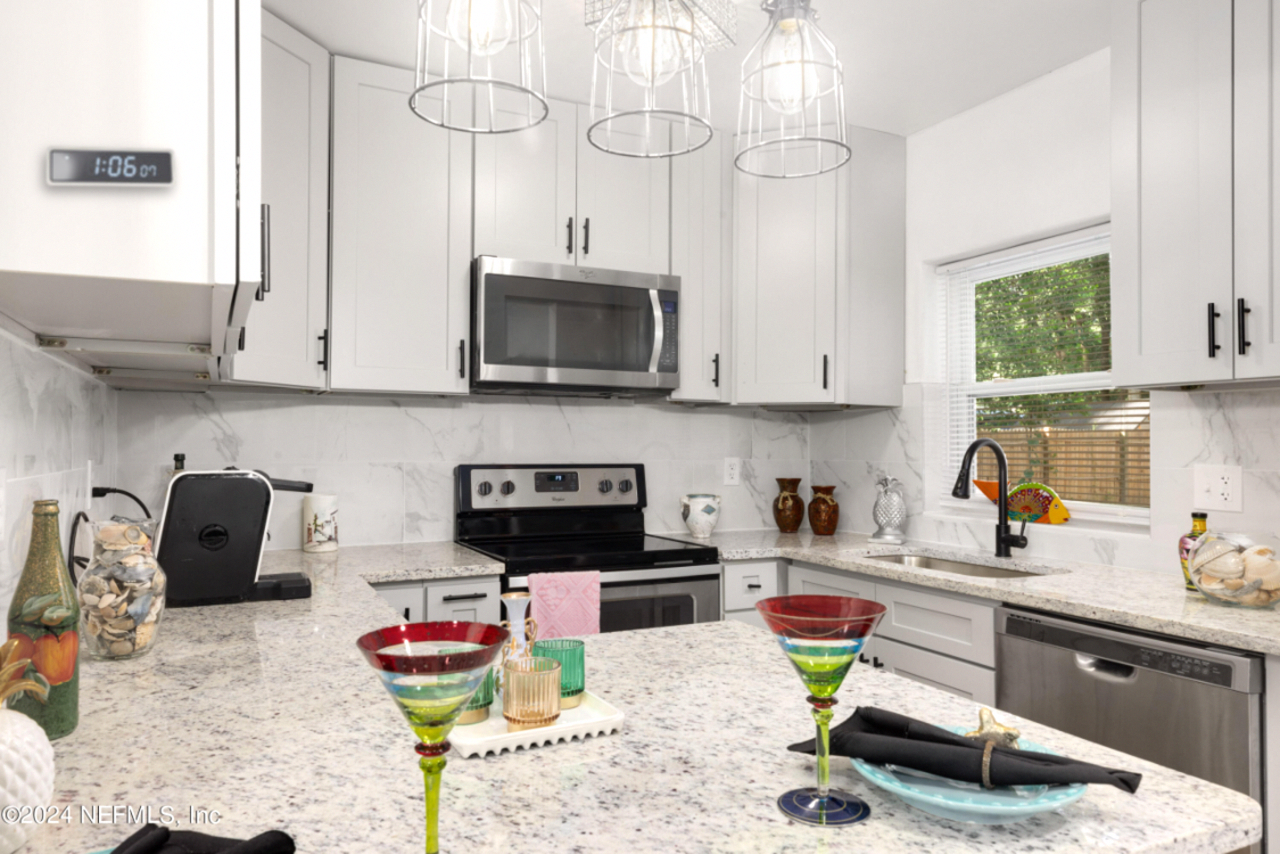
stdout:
1:06
